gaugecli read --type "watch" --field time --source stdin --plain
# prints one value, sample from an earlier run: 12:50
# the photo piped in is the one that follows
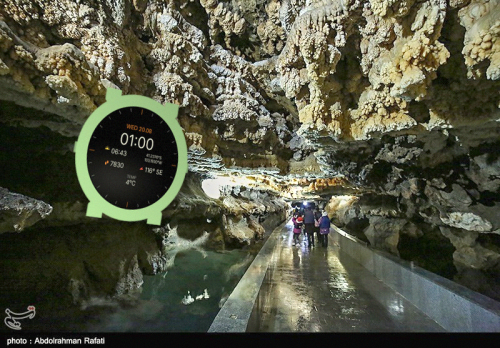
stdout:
1:00
